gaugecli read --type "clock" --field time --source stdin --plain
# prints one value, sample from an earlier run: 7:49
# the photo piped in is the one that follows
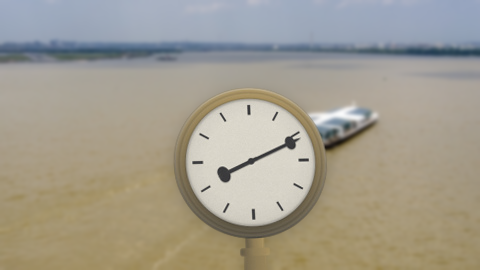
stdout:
8:11
